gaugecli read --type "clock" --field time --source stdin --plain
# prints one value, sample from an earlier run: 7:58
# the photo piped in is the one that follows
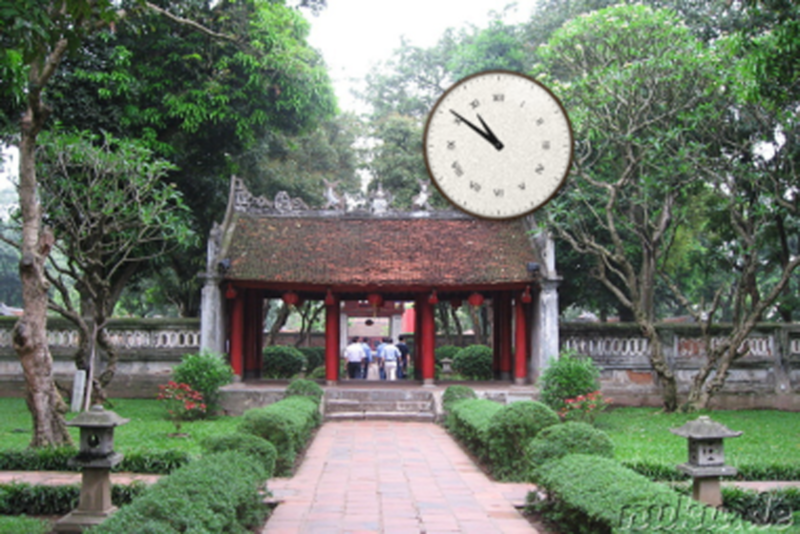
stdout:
10:51
